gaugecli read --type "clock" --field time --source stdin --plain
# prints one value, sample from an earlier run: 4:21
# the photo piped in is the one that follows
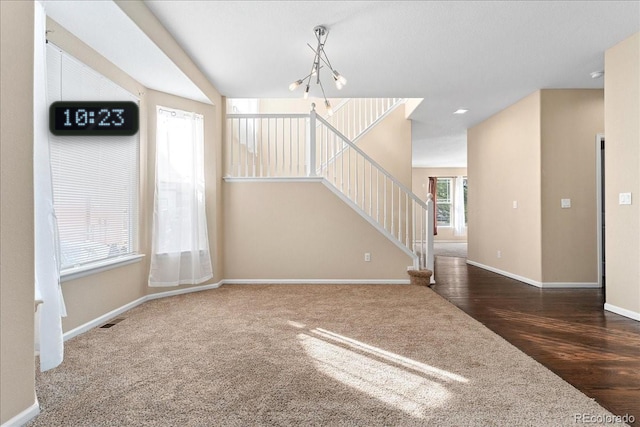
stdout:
10:23
